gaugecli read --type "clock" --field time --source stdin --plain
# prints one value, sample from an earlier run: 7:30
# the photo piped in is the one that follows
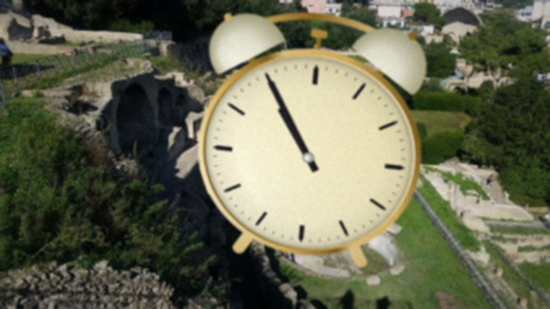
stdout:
10:55
